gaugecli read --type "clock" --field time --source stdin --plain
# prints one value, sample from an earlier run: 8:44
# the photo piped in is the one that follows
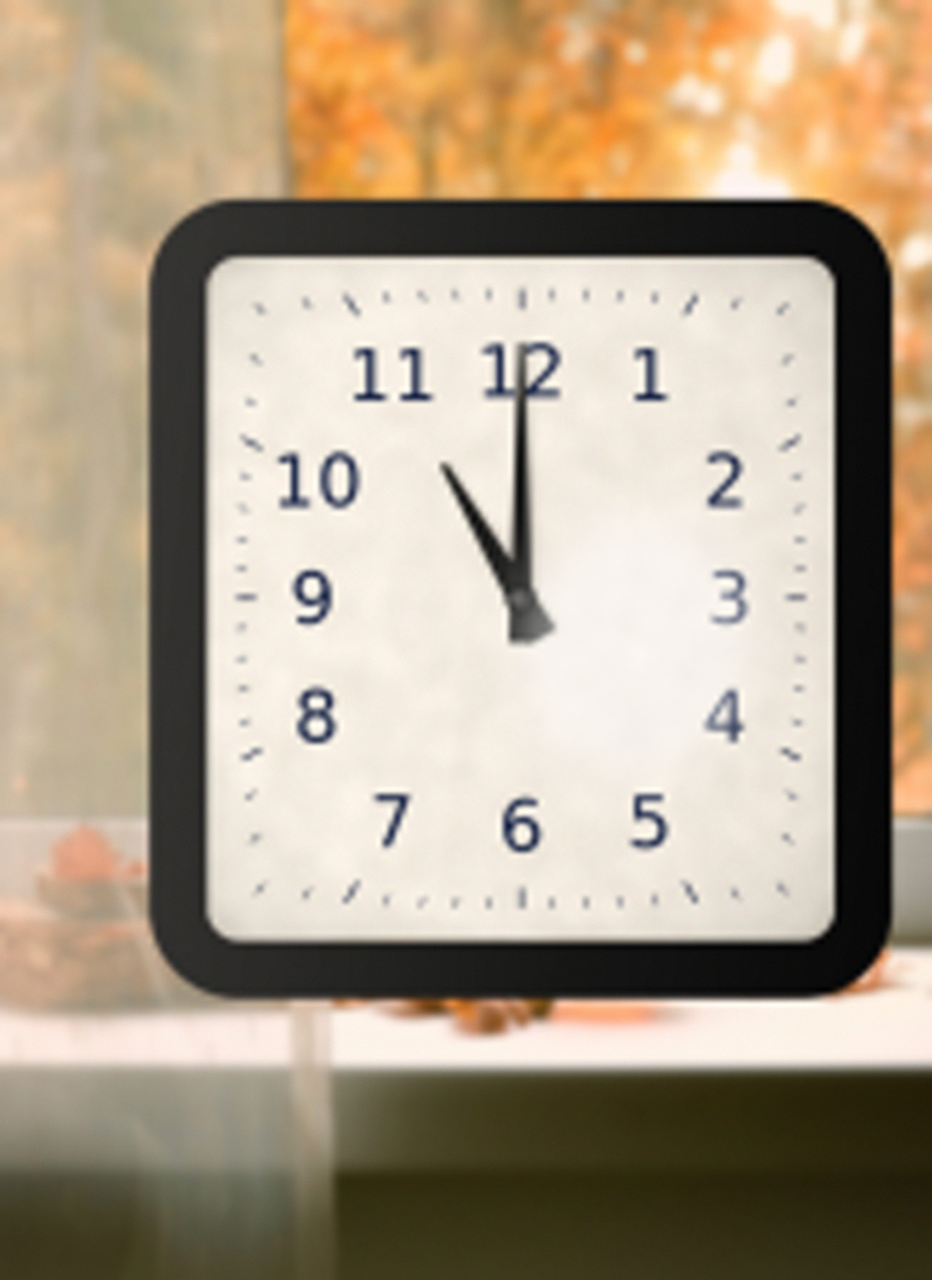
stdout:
11:00
